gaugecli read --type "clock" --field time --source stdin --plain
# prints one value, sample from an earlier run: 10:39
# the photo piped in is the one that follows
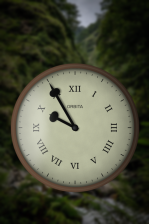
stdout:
9:55
